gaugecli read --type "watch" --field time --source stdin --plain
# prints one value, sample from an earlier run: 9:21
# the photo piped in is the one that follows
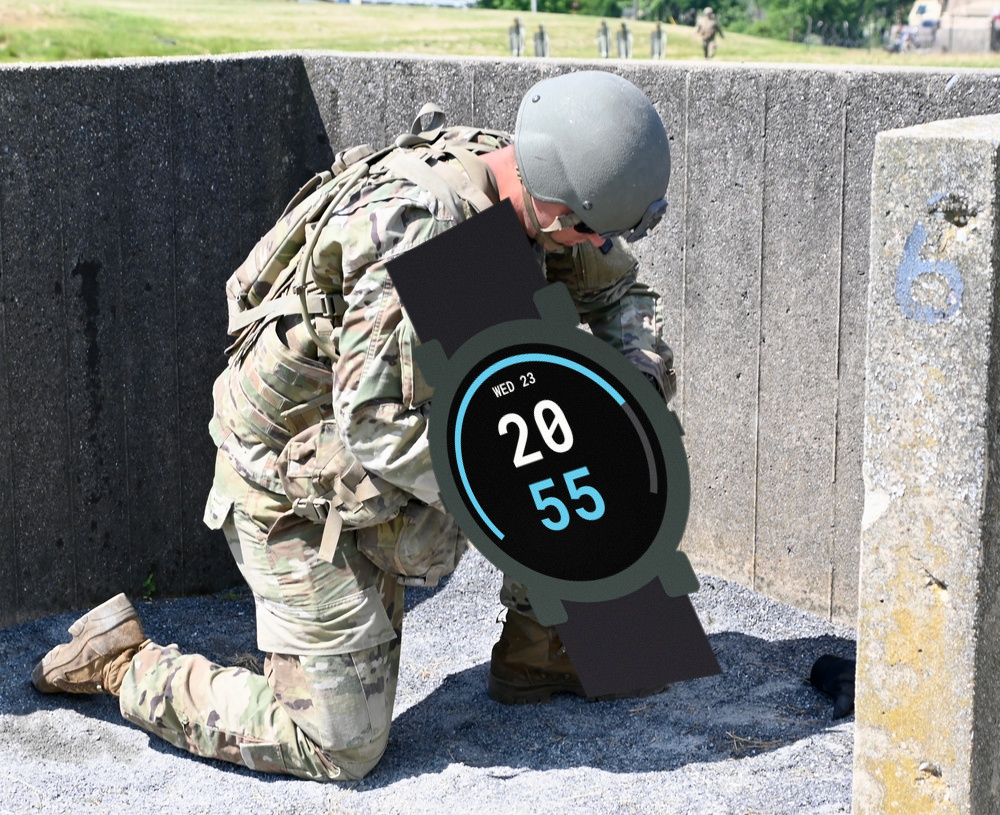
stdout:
20:55
